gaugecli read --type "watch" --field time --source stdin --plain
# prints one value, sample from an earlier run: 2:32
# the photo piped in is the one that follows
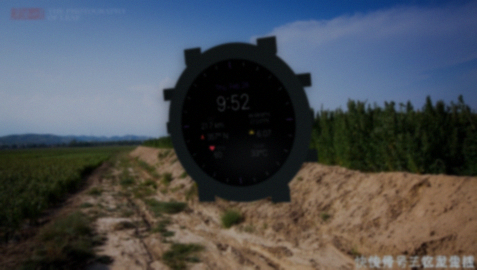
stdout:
9:52
